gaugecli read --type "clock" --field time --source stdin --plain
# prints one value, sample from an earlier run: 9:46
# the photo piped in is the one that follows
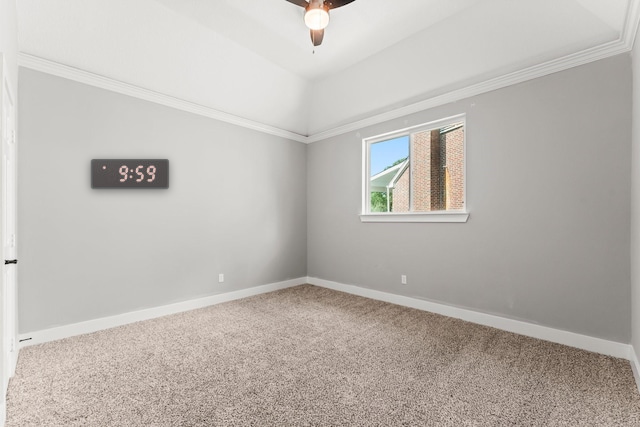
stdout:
9:59
